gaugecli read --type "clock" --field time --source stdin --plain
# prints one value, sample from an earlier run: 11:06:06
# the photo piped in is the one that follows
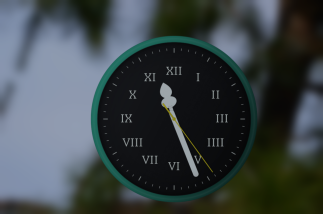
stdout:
11:26:24
